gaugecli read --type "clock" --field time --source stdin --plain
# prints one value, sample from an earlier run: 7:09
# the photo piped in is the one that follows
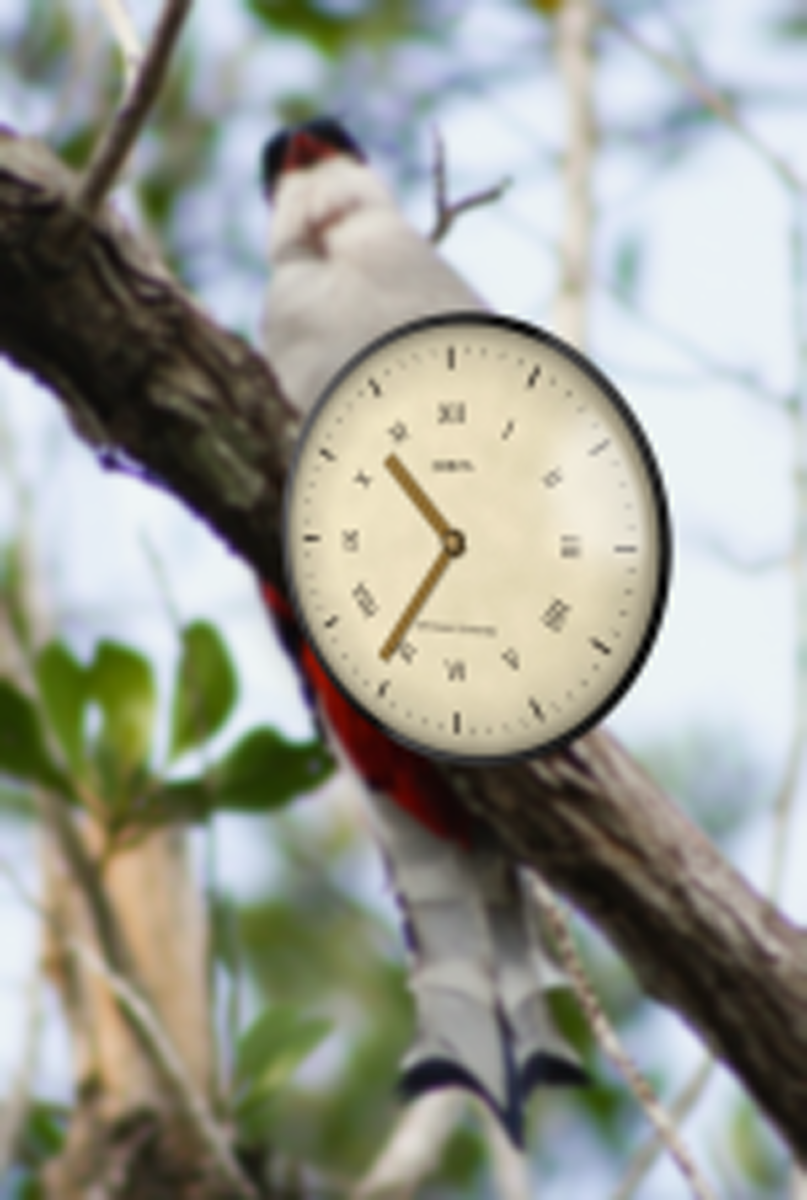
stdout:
10:36
